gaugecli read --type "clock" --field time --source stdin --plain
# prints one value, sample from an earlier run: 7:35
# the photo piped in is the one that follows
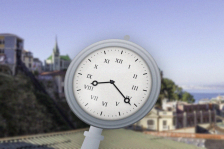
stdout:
8:21
